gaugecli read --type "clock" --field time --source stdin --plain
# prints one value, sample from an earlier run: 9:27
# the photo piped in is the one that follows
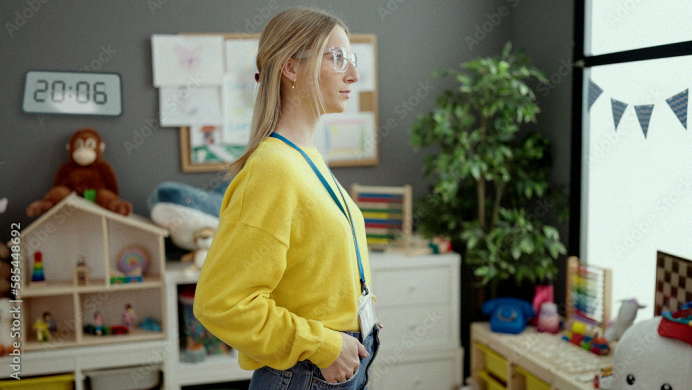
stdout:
20:06
